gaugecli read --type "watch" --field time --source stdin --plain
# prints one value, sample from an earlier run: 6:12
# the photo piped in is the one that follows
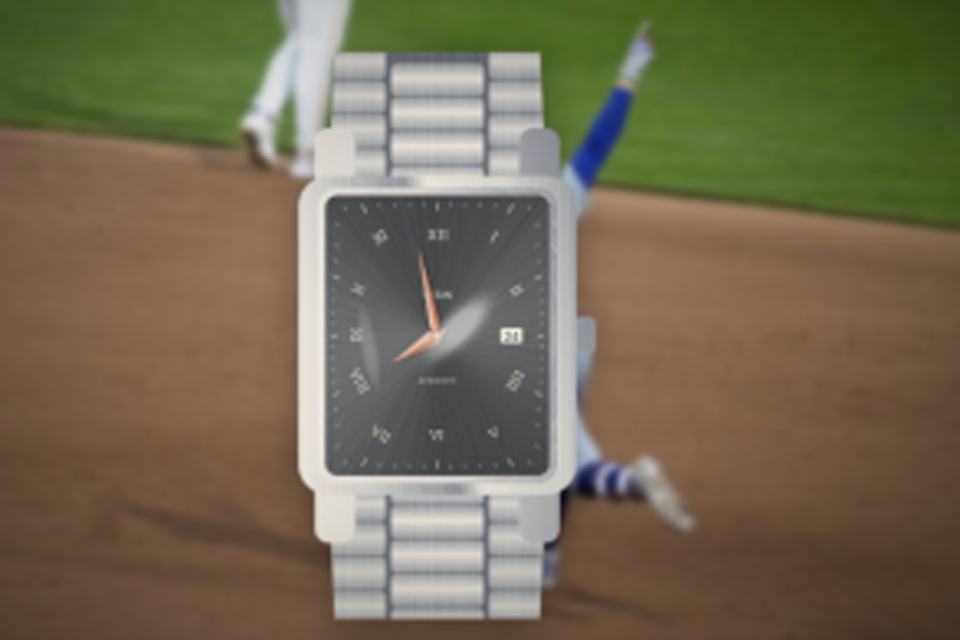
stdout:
7:58
